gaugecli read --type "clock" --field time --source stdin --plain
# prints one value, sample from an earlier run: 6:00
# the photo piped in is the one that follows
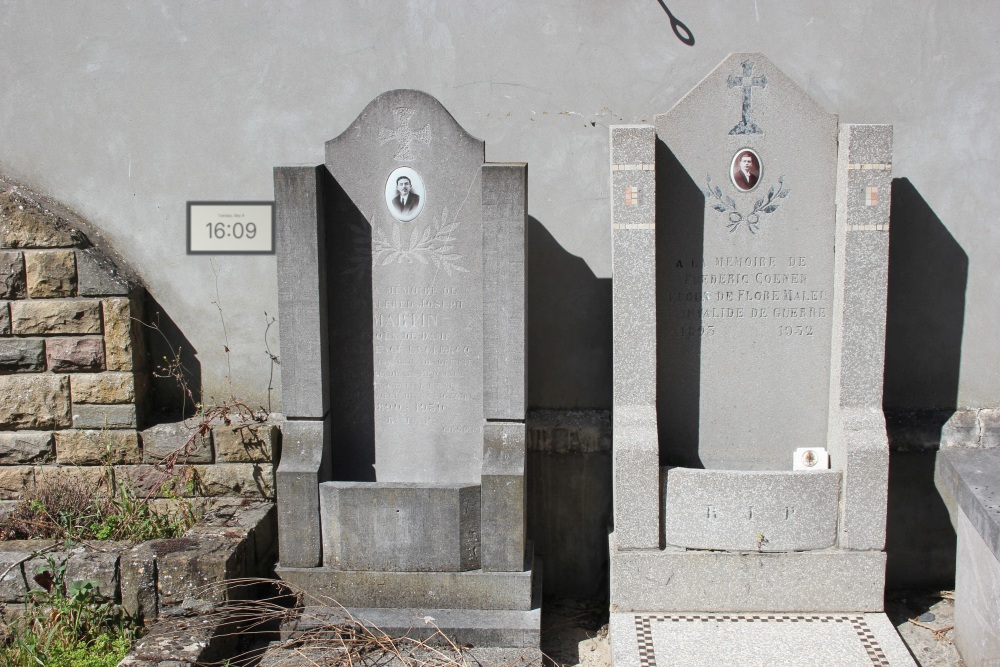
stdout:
16:09
